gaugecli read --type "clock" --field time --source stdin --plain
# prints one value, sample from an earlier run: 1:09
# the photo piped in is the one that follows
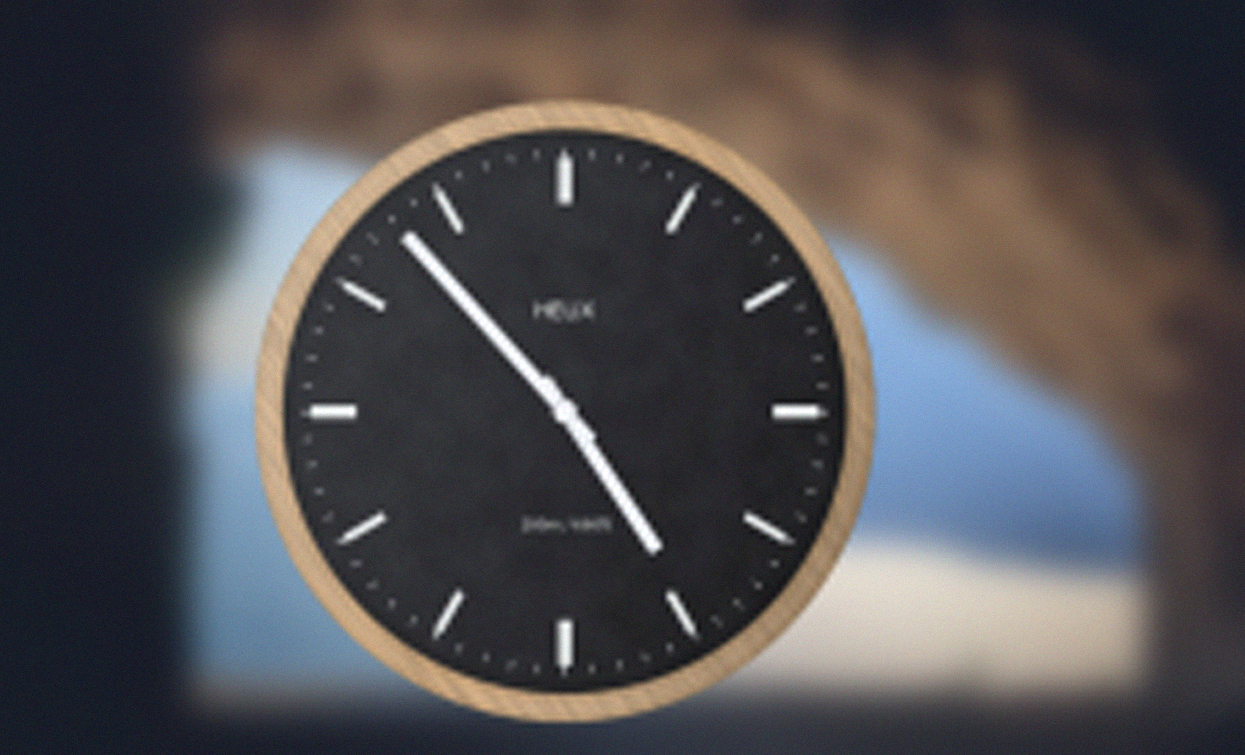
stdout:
4:53
